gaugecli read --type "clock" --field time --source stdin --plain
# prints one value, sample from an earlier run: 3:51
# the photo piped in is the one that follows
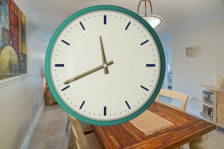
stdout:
11:41
